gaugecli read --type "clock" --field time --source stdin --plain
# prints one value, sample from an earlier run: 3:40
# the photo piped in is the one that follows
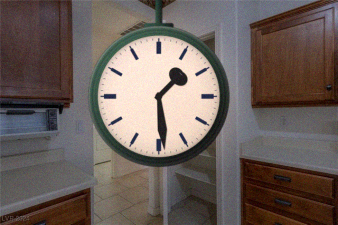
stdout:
1:29
